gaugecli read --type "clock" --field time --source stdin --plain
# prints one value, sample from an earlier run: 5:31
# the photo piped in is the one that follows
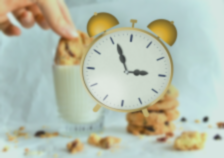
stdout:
2:56
